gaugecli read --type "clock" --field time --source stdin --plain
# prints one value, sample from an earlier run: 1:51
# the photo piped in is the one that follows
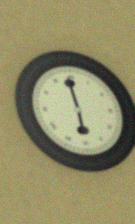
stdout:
5:59
